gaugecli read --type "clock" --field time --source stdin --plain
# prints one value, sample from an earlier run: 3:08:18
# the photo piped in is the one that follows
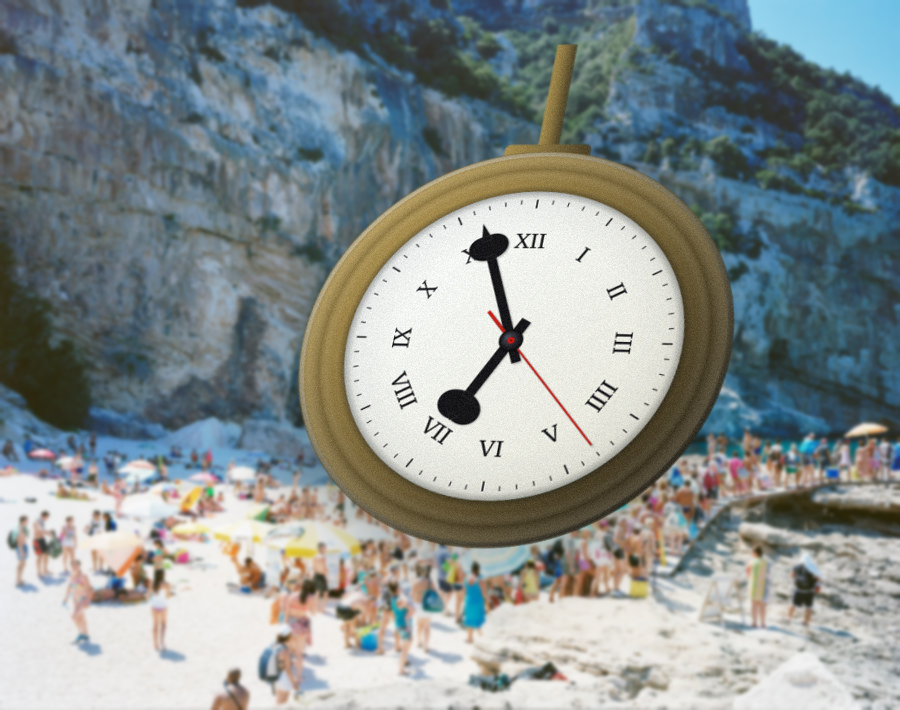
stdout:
6:56:23
